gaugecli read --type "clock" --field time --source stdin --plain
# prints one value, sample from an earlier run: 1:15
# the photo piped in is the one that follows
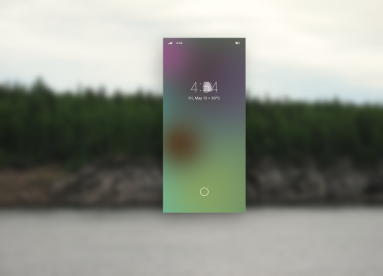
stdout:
4:54
